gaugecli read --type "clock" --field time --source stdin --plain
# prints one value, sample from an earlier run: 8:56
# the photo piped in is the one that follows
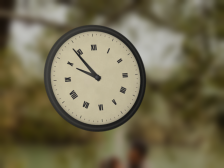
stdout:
9:54
